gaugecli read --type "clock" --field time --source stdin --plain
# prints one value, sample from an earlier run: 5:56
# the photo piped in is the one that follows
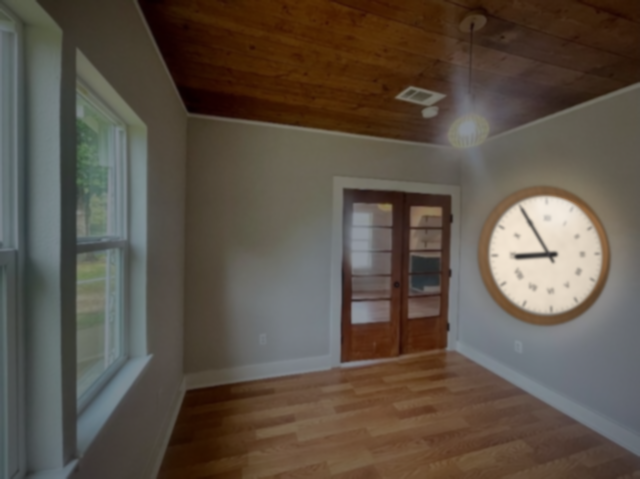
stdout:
8:55
